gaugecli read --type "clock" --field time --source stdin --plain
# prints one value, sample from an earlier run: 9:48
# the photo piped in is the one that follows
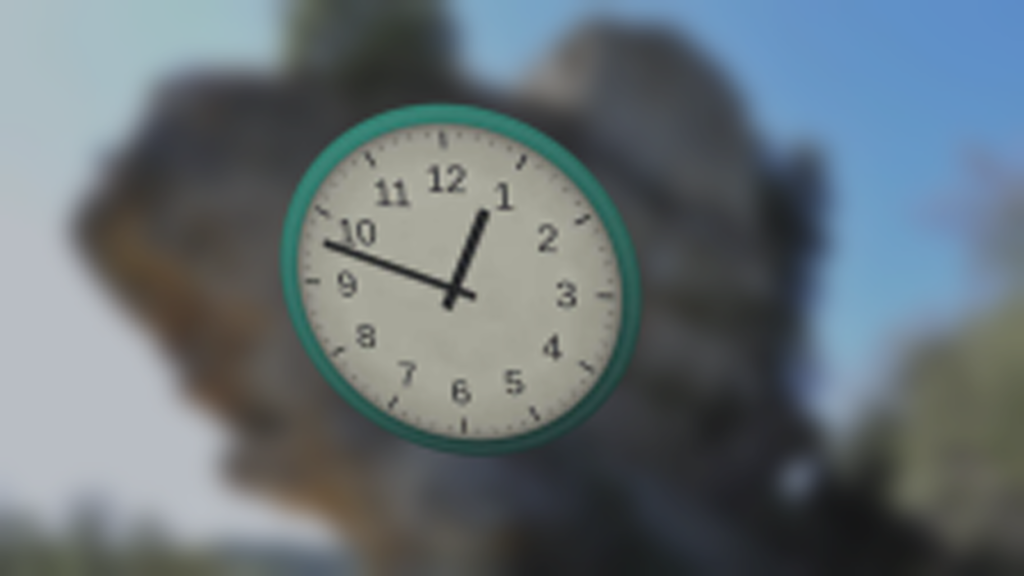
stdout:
12:48
